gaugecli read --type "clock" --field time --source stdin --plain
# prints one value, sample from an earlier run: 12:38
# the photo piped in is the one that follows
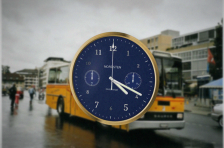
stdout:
4:19
